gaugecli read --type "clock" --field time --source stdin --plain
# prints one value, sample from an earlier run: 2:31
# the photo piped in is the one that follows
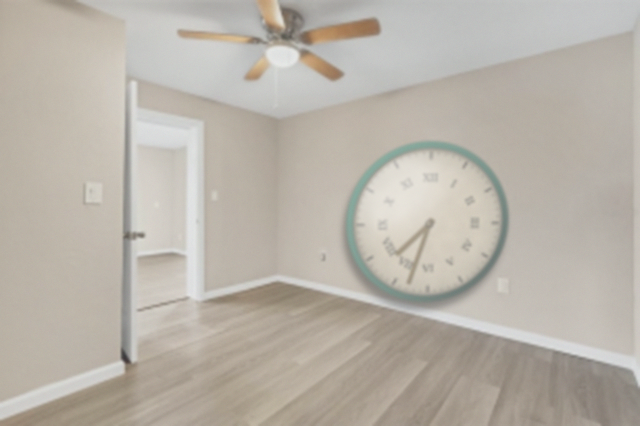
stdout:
7:33
